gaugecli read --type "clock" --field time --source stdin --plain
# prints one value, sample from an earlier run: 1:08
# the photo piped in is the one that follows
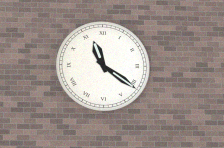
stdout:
11:21
